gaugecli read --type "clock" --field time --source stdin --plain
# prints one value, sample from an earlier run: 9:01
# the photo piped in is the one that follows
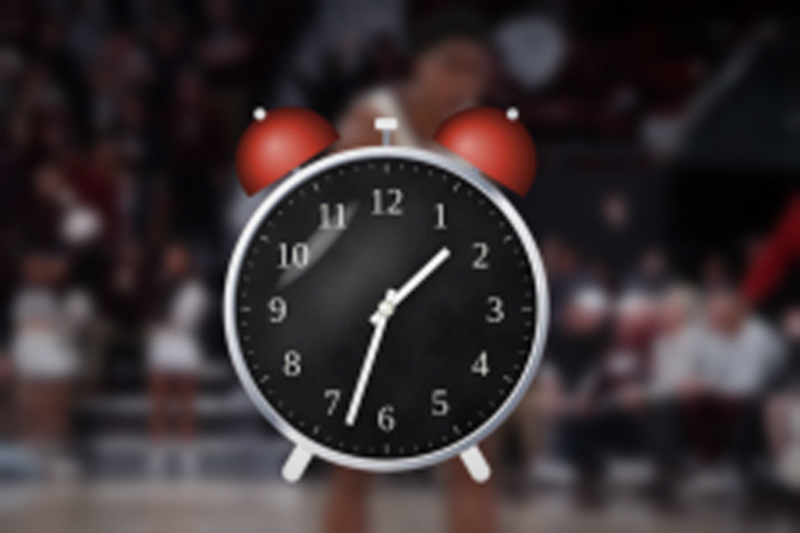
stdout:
1:33
